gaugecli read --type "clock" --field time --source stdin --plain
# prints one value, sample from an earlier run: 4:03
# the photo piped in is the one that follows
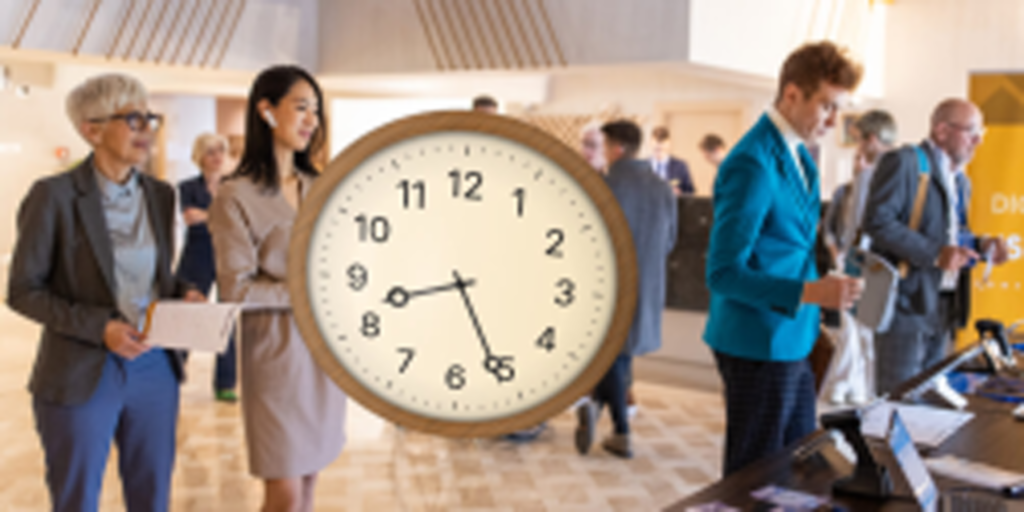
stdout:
8:26
